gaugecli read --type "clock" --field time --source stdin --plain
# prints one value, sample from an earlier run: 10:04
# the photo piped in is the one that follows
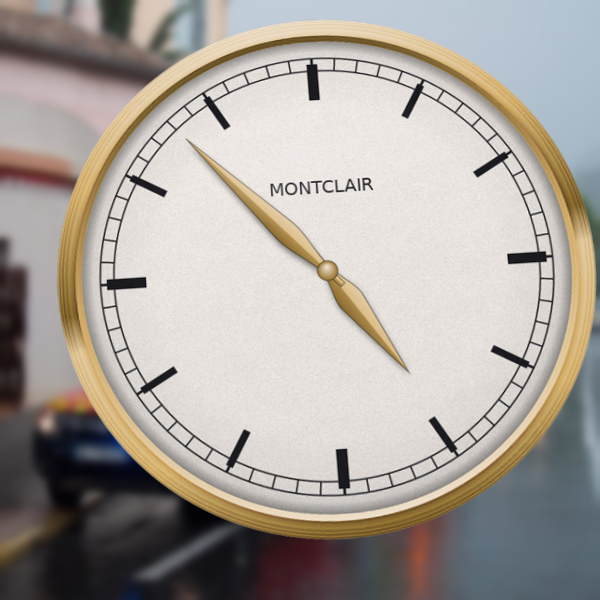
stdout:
4:53
